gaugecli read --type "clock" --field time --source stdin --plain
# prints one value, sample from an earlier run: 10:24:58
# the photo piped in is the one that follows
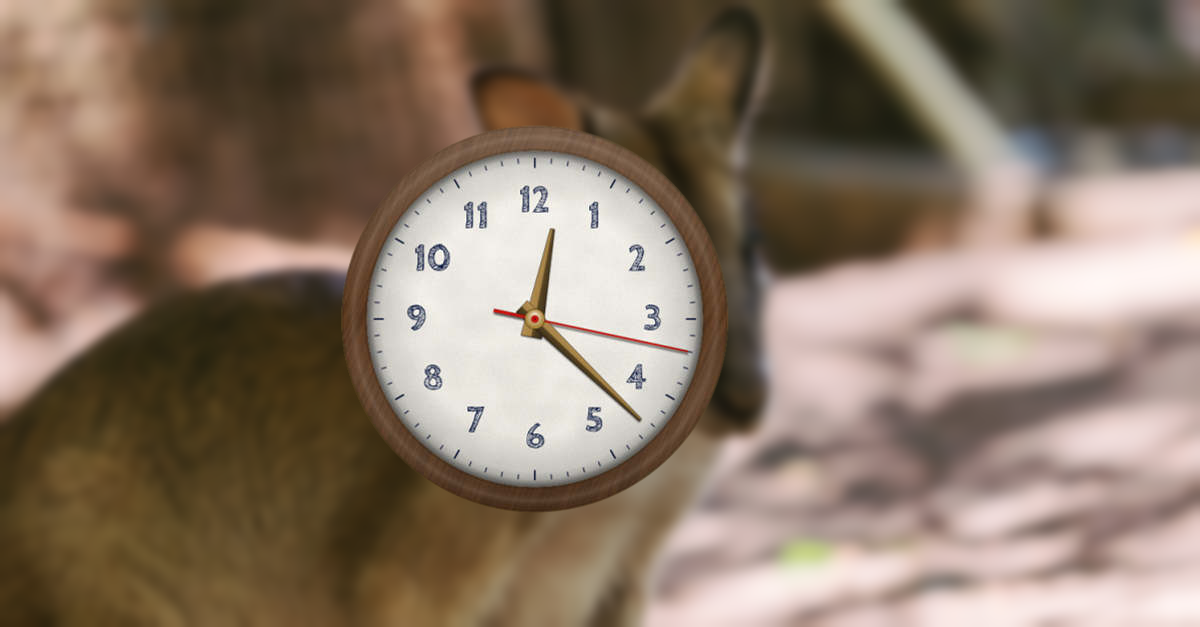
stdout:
12:22:17
